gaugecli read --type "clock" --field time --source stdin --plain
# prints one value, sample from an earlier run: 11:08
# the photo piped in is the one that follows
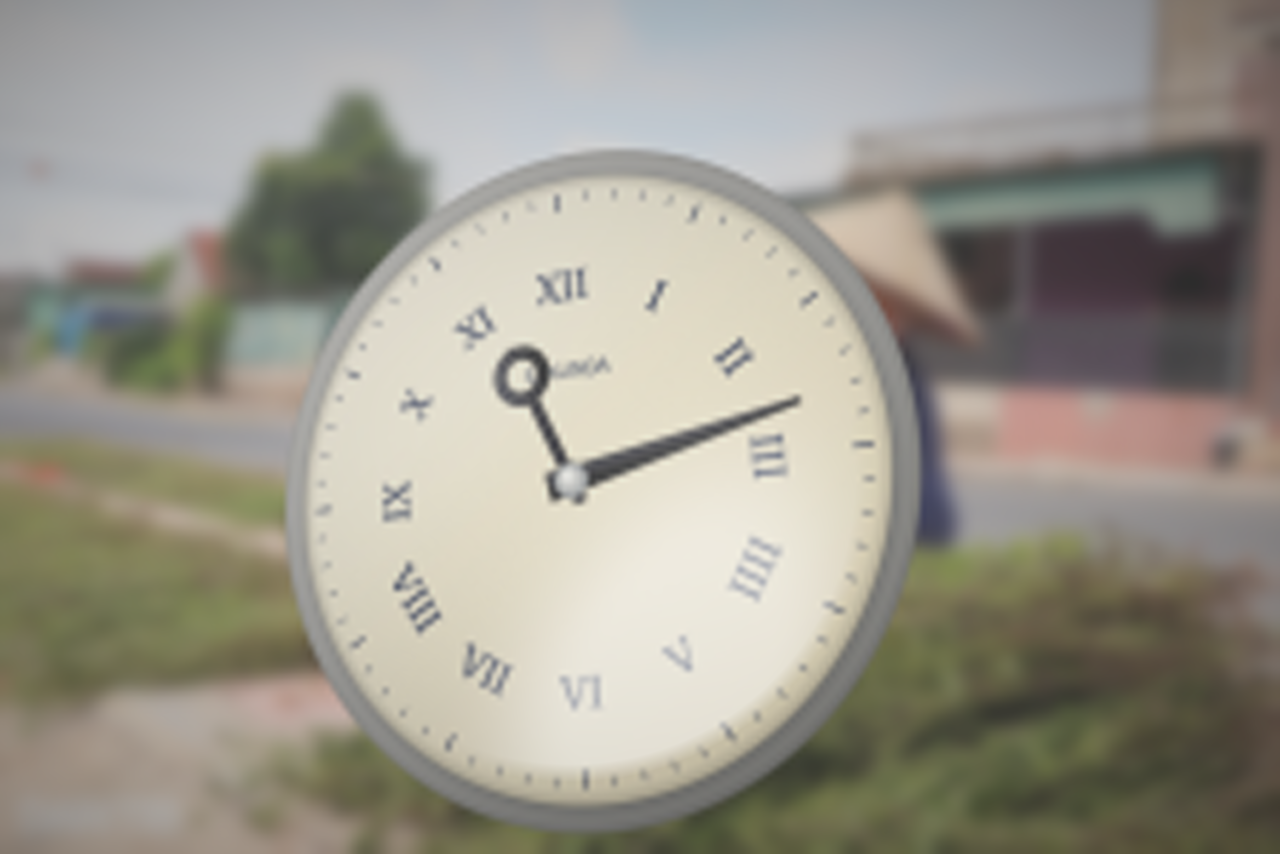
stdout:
11:13
